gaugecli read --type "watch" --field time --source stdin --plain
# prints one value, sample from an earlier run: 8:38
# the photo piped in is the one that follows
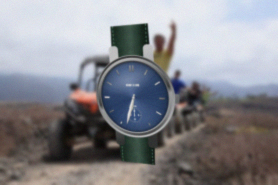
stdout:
6:33
